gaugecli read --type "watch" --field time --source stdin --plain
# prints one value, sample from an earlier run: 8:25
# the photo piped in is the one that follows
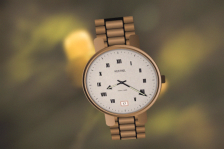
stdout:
8:21
